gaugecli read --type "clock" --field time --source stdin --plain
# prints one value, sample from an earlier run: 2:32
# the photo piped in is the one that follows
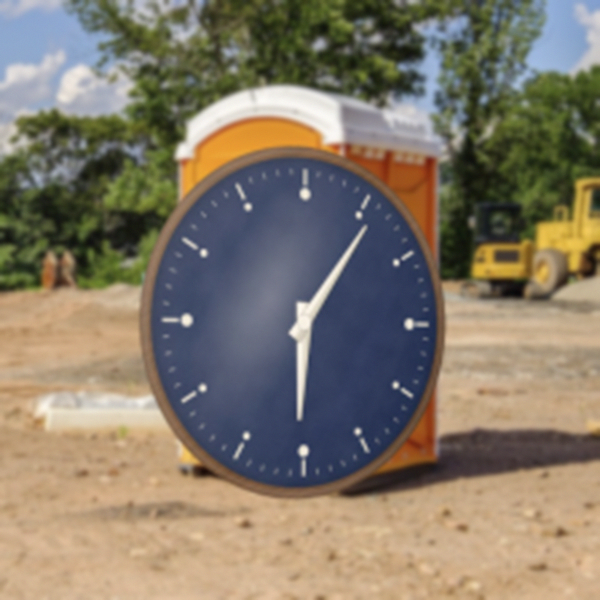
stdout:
6:06
